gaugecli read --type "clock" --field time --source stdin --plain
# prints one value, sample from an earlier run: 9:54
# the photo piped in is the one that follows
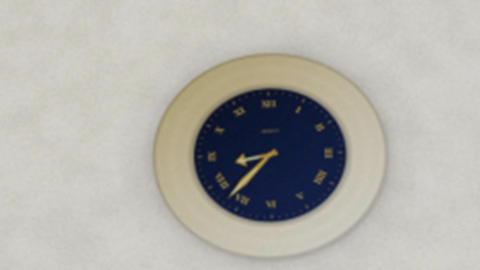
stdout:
8:37
